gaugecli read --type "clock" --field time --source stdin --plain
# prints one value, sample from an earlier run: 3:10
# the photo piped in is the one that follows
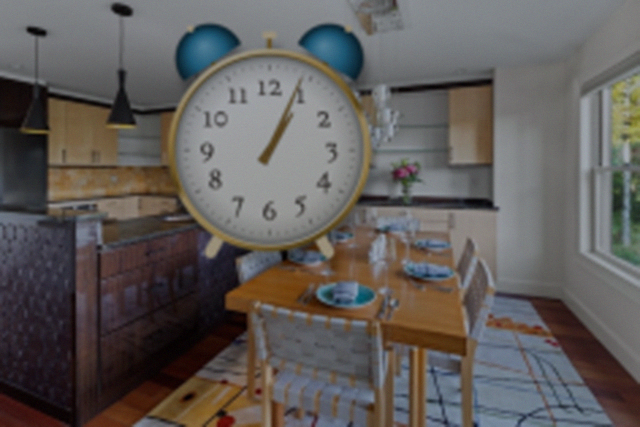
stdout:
1:04
